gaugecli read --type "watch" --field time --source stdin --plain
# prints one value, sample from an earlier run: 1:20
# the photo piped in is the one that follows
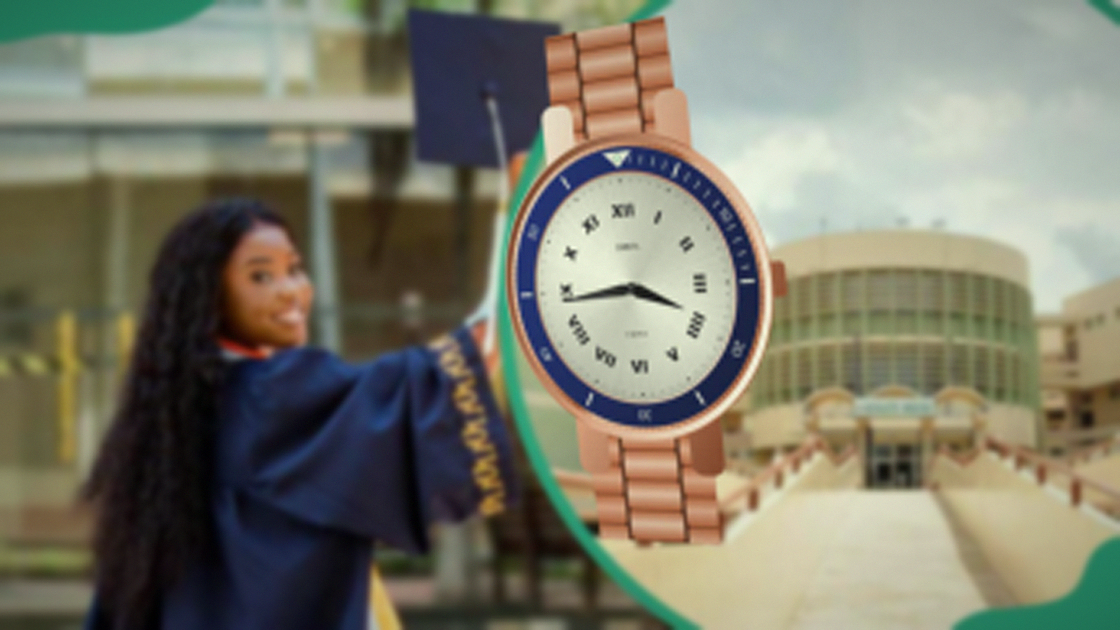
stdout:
3:44
